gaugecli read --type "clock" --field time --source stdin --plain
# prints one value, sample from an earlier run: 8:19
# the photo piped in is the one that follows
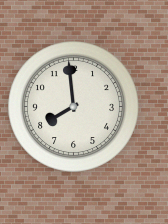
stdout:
7:59
